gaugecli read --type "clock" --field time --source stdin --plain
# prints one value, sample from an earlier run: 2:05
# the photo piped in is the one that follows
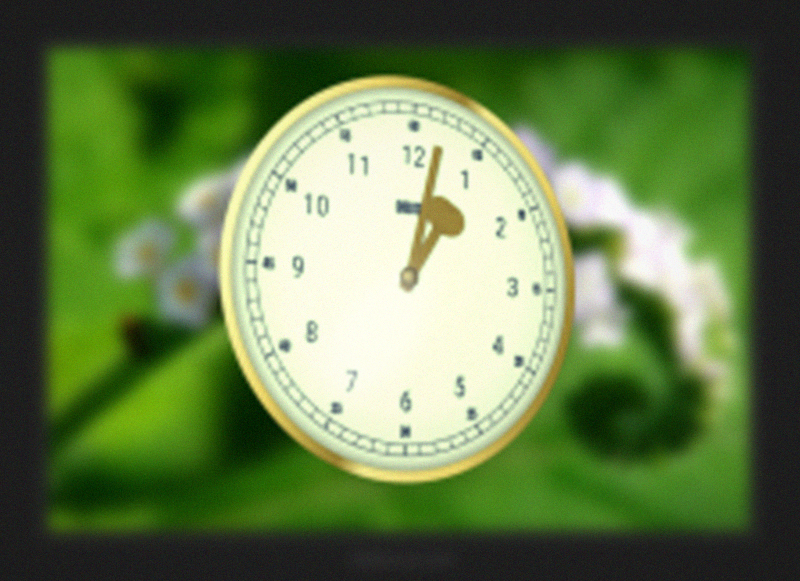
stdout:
1:02
